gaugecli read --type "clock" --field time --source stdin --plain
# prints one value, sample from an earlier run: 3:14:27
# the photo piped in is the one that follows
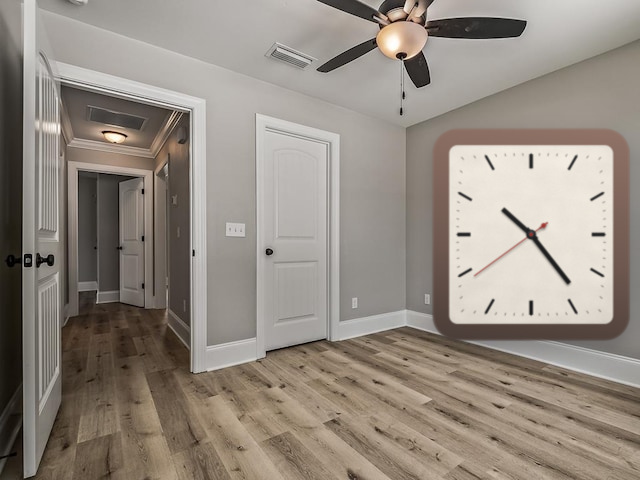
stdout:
10:23:39
